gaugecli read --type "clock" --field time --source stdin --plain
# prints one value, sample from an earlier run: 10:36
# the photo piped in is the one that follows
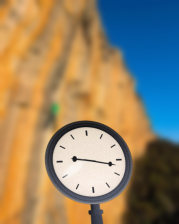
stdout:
9:17
